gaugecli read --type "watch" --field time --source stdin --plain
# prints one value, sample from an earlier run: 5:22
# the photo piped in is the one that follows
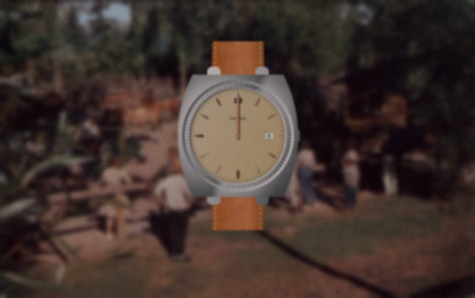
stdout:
12:00
